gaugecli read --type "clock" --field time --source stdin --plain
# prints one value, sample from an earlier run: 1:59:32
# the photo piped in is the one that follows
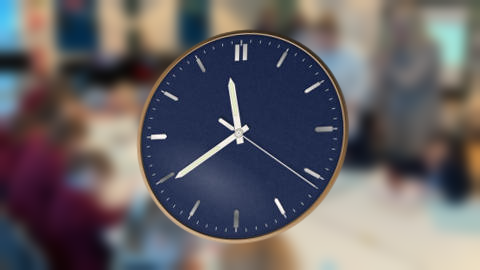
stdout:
11:39:21
